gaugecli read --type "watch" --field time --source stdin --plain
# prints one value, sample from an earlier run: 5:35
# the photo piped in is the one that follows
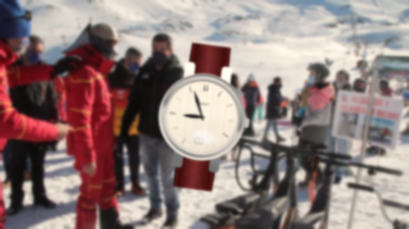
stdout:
8:56
